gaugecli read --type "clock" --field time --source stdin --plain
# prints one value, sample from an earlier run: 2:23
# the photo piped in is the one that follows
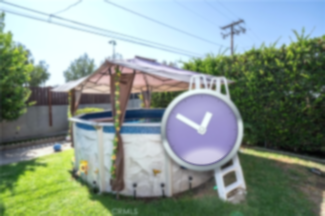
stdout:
12:50
